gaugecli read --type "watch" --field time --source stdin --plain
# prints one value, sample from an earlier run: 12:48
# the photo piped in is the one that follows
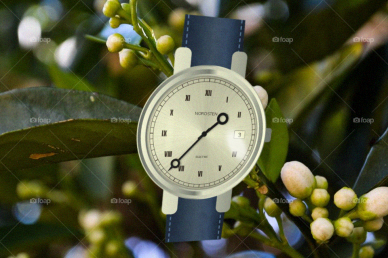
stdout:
1:37
